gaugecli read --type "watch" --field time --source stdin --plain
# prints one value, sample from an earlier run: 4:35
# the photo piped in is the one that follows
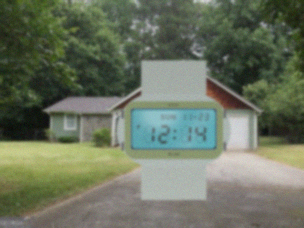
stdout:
12:14
